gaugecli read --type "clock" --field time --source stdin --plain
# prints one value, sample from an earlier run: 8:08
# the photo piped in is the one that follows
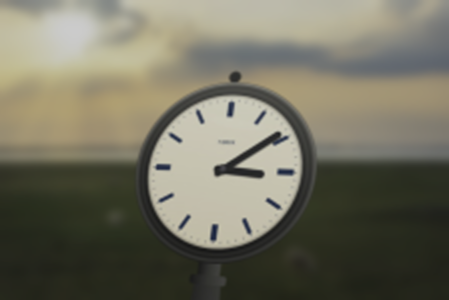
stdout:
3:09
